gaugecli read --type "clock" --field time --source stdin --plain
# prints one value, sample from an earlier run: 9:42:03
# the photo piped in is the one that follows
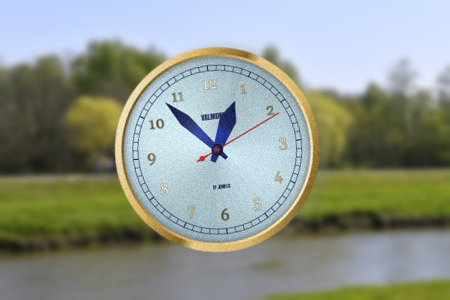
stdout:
12:53:11
